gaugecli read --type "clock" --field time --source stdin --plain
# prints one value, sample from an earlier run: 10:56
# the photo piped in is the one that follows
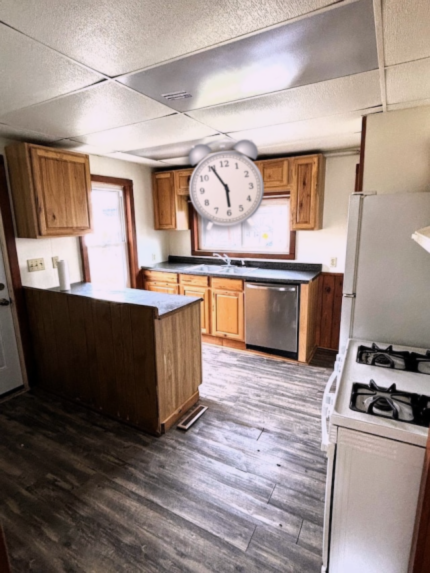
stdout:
5:55
